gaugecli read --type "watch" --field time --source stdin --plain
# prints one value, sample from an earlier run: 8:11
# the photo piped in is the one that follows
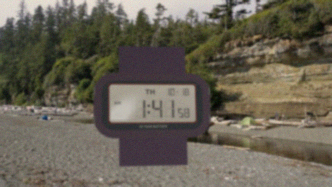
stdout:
1:41
